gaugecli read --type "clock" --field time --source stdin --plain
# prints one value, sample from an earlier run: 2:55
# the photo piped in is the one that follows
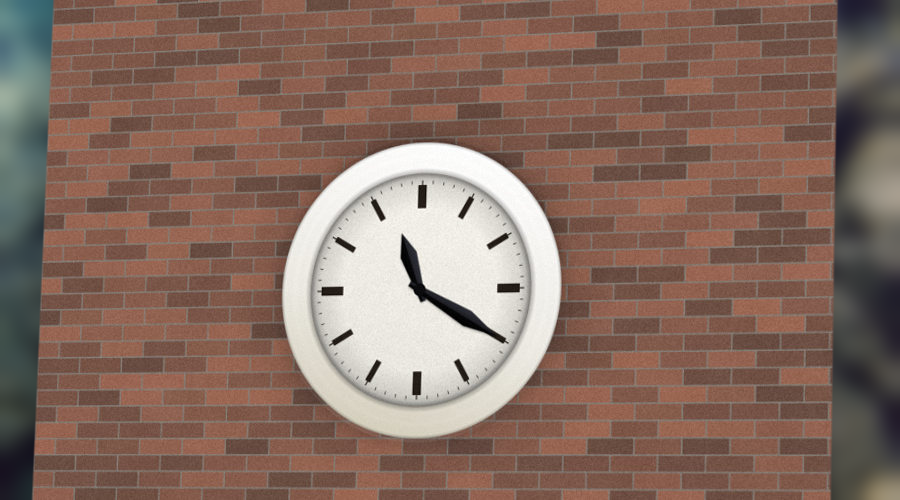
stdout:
11:20
